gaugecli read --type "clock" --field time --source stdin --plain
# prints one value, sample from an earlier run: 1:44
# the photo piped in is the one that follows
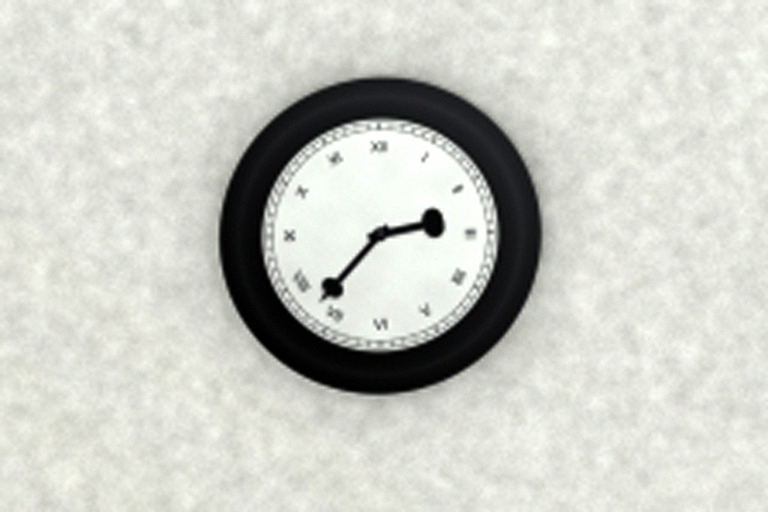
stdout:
2:37
